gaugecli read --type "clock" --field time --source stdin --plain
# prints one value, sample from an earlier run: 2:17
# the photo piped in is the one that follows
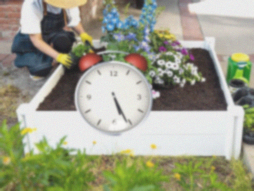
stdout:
5:26
